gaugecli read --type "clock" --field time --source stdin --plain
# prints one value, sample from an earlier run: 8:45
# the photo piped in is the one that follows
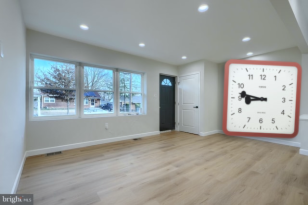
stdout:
8:47
